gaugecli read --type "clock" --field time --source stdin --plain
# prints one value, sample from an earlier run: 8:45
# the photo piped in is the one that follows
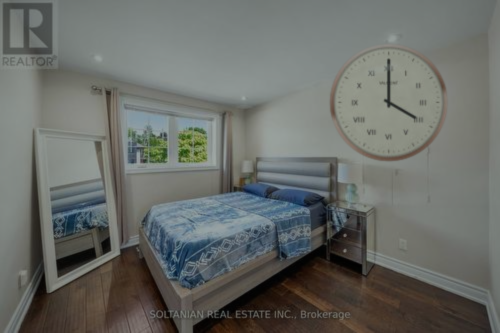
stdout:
4:00
